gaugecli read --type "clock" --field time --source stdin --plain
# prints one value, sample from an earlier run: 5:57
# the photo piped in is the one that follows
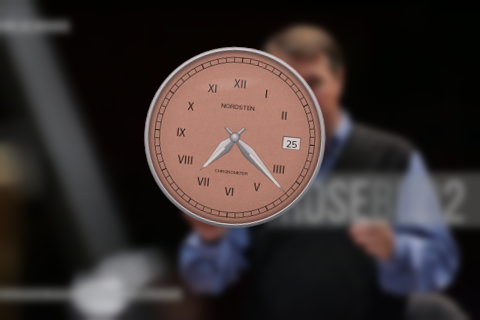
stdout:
7:22
